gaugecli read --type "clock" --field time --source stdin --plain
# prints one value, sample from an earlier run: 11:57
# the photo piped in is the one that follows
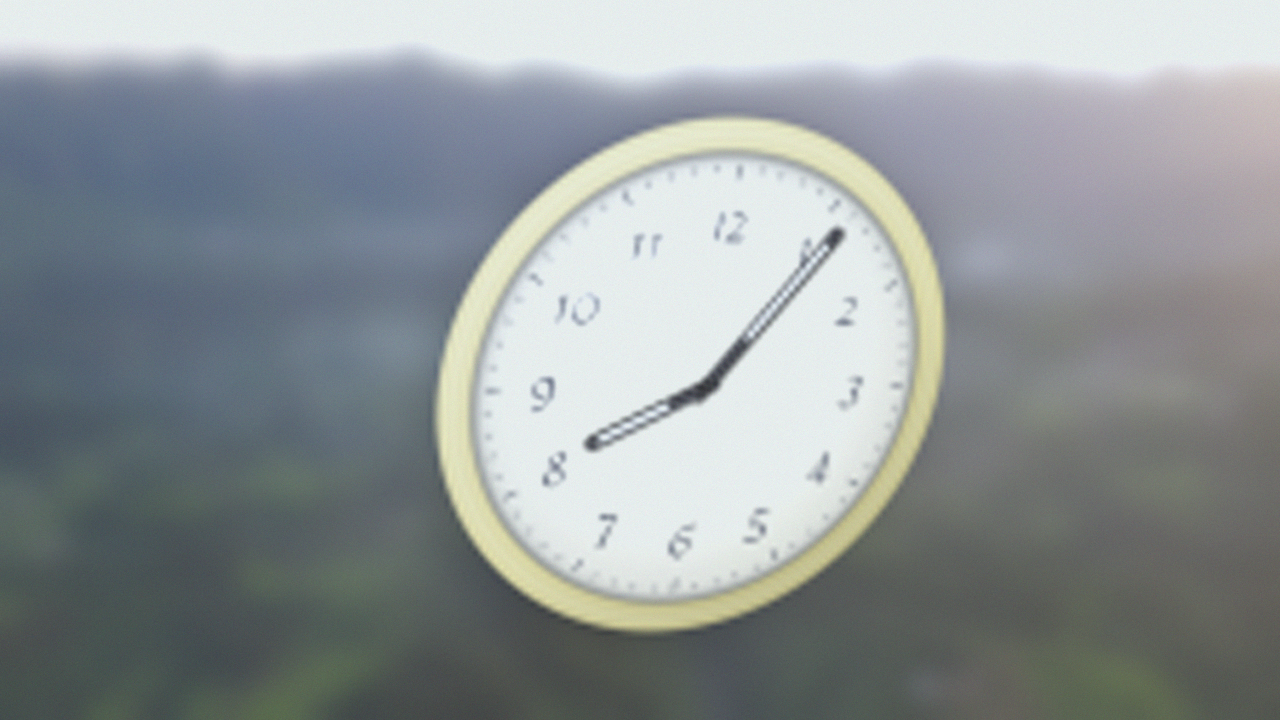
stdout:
8:06
